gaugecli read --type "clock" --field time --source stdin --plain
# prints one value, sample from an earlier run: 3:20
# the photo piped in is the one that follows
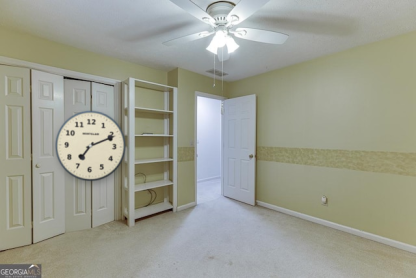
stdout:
7:11
